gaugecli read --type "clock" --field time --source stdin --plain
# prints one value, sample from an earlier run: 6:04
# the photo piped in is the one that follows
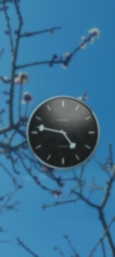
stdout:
4:47
